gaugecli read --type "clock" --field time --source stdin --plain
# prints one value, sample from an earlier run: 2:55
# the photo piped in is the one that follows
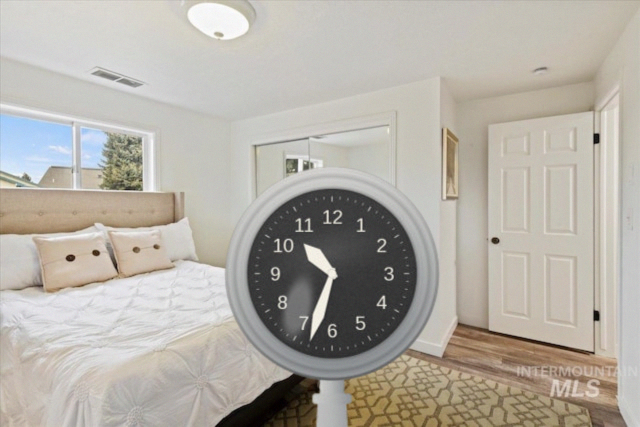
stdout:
10:33
